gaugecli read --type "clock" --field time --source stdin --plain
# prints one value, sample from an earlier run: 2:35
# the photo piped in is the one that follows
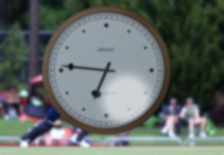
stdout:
6:46
